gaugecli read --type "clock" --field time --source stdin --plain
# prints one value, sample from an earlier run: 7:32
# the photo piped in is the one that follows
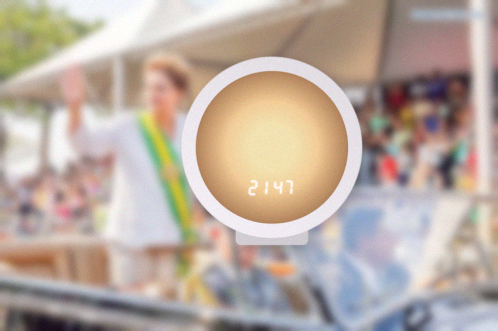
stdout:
21:47
